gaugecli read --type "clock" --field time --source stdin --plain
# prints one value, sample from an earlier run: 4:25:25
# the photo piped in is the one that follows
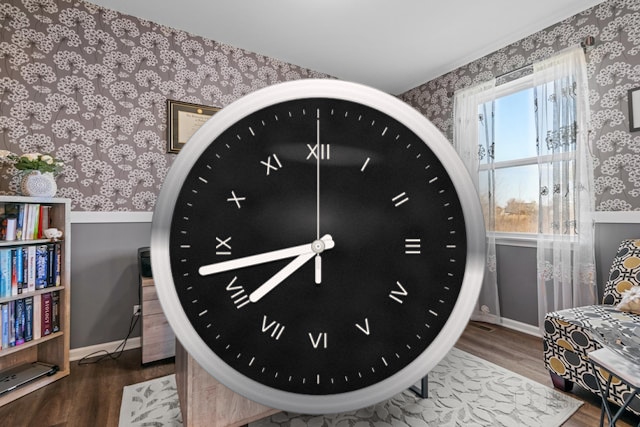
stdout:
7:43:00
